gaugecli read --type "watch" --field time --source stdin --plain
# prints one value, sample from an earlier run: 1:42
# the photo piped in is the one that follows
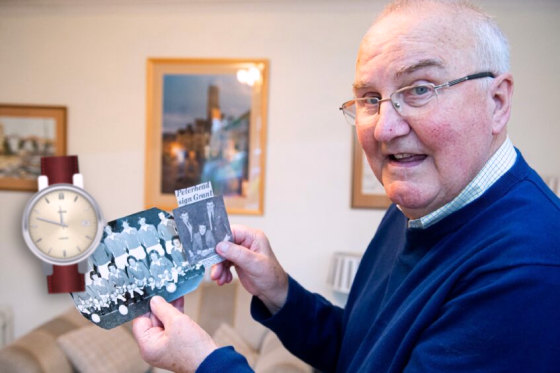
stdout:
11:48
